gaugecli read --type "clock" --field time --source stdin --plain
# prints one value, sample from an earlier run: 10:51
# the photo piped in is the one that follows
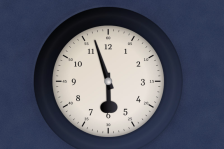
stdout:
5:57
